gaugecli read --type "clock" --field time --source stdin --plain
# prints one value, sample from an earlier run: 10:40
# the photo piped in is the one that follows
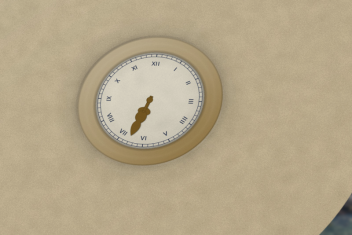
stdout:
6:33
